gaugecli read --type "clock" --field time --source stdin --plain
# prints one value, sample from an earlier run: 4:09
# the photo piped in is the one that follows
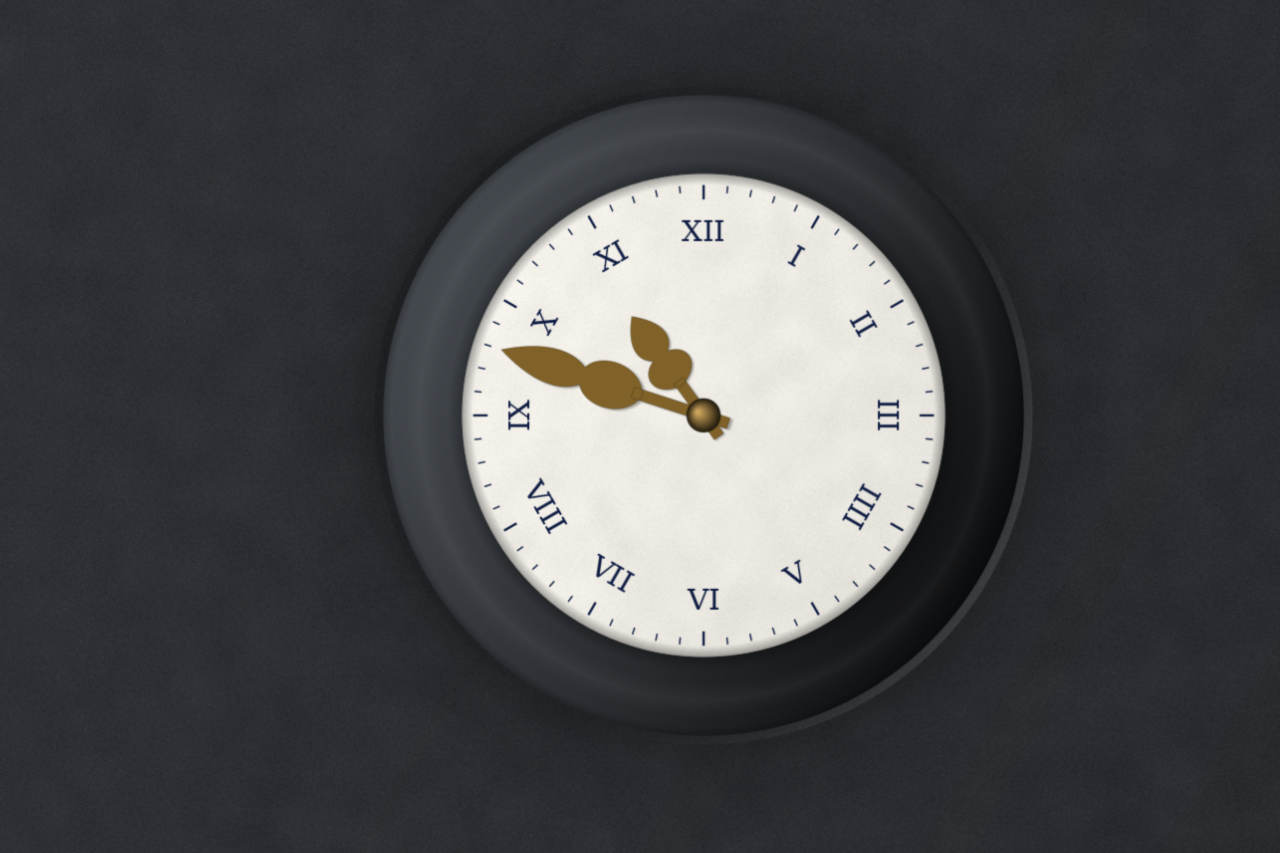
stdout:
10:48
